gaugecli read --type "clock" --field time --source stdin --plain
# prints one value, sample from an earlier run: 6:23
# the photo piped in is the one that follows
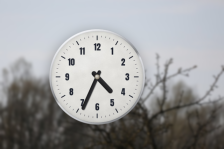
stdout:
4:34
